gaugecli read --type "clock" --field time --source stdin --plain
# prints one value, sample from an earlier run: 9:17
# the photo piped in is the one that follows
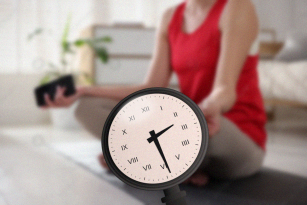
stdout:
2:29
